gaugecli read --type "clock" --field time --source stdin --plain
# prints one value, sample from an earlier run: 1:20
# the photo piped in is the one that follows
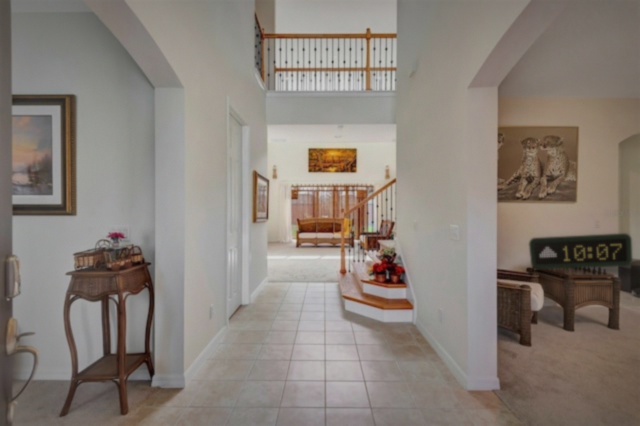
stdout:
10:07
